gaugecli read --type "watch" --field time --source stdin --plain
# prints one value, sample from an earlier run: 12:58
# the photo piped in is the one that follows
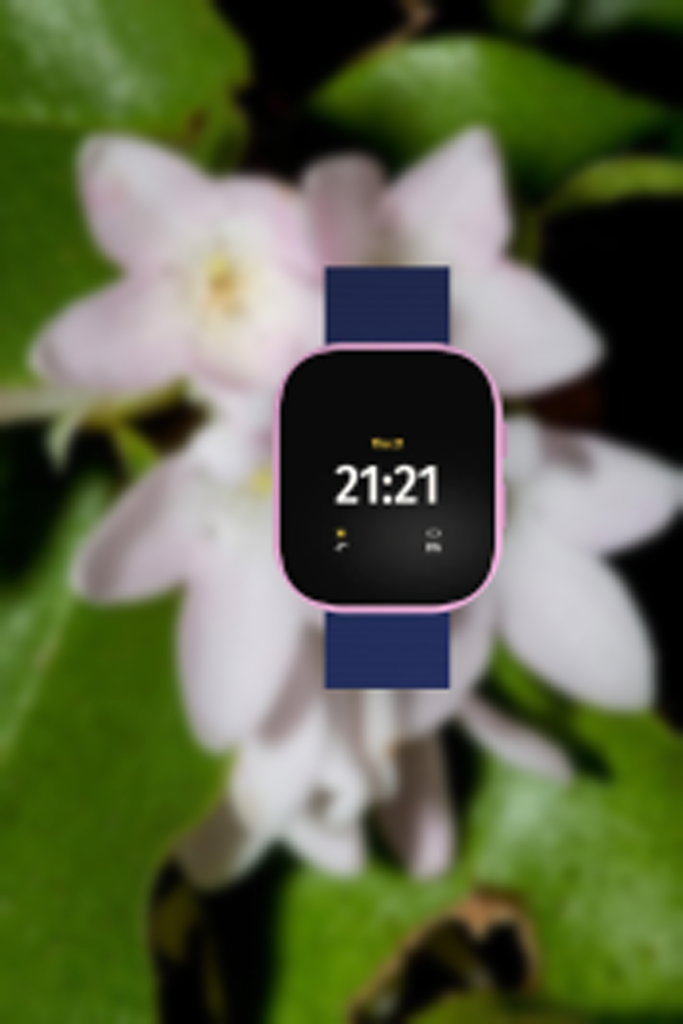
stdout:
21:21
